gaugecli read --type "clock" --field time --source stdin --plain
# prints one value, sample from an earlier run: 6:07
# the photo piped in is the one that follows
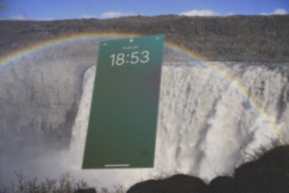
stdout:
18:53
